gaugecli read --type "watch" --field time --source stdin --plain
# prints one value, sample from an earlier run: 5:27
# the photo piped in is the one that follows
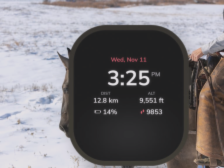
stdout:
3:25
